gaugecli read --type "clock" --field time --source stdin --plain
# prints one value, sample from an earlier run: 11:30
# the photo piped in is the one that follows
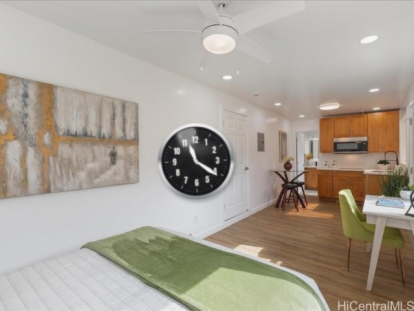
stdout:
11:21
